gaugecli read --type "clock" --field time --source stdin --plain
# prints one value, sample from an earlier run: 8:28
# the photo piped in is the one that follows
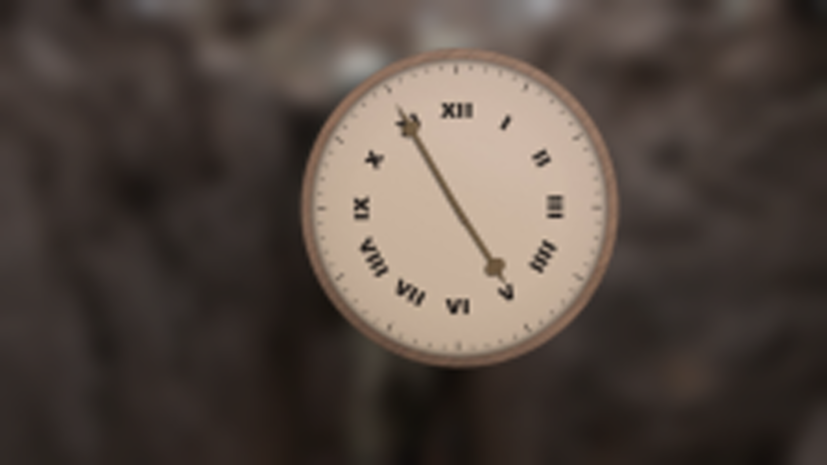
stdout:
4:55
